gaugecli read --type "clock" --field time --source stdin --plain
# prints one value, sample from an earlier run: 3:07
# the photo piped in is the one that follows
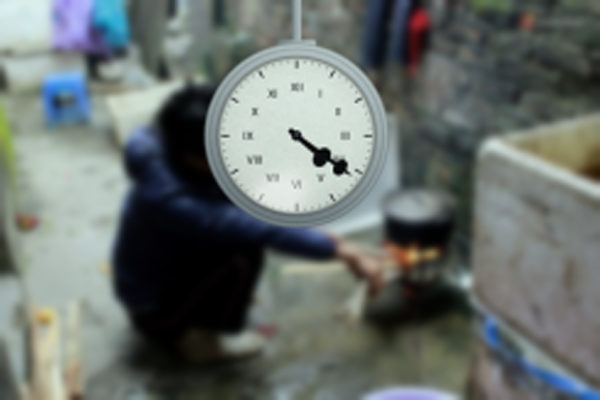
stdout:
4:21
